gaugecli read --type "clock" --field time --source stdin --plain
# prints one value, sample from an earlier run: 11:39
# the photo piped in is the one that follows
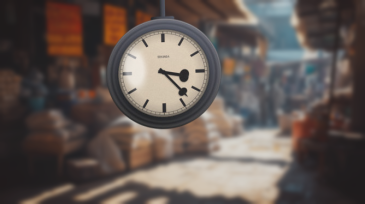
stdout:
3:23
